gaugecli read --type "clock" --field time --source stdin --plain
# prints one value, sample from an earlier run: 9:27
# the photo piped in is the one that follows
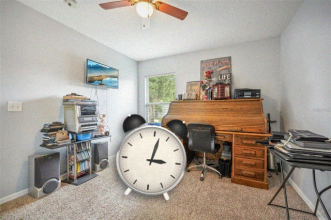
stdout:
3:02
